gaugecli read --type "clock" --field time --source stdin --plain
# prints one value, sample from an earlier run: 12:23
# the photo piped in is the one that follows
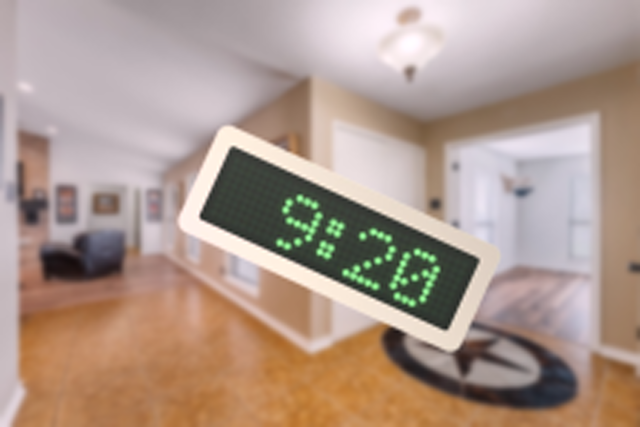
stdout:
9:20
